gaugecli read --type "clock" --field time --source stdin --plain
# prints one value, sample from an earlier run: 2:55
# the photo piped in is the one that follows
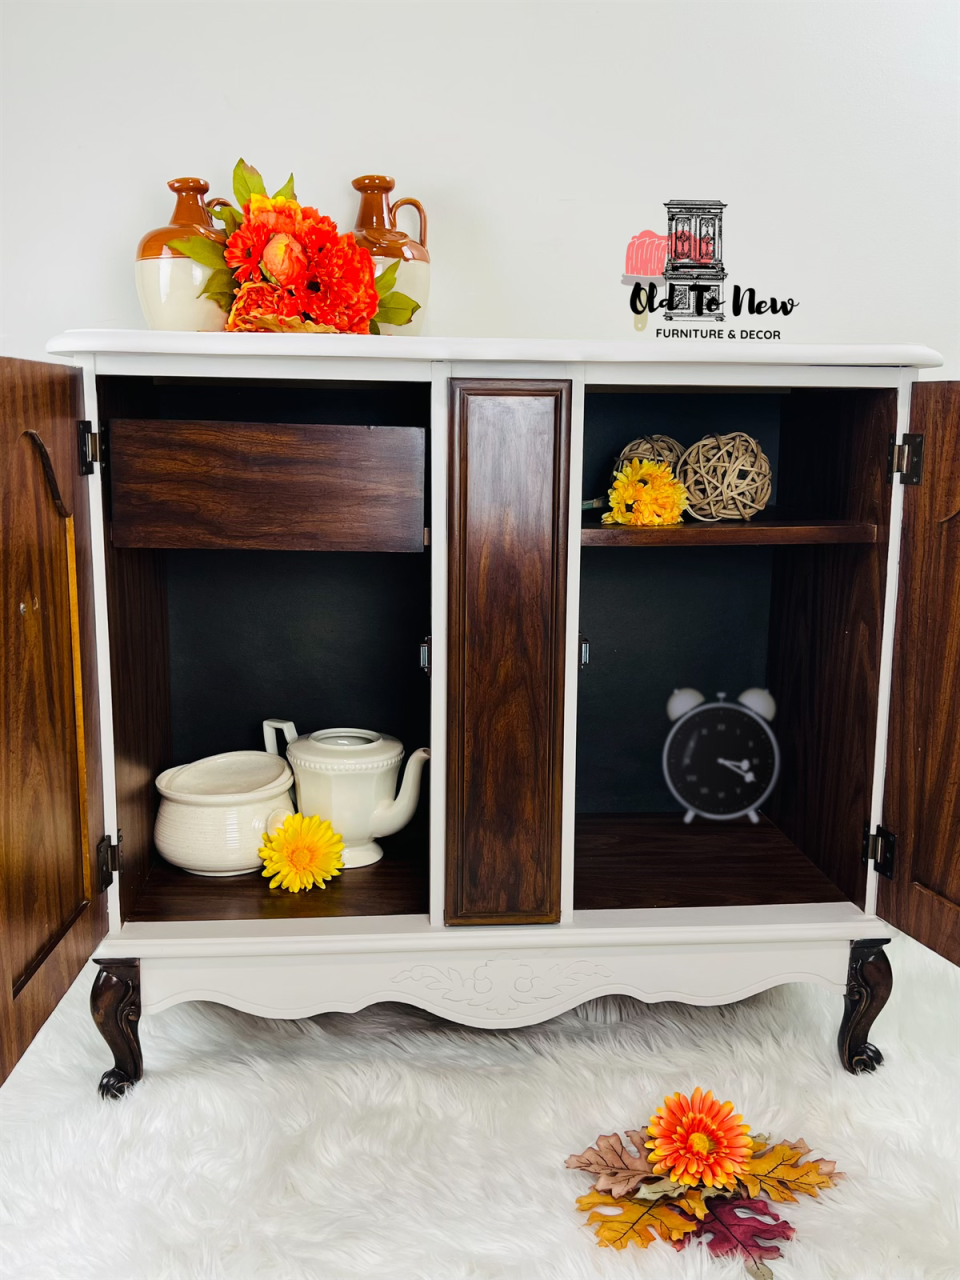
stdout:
3:20
